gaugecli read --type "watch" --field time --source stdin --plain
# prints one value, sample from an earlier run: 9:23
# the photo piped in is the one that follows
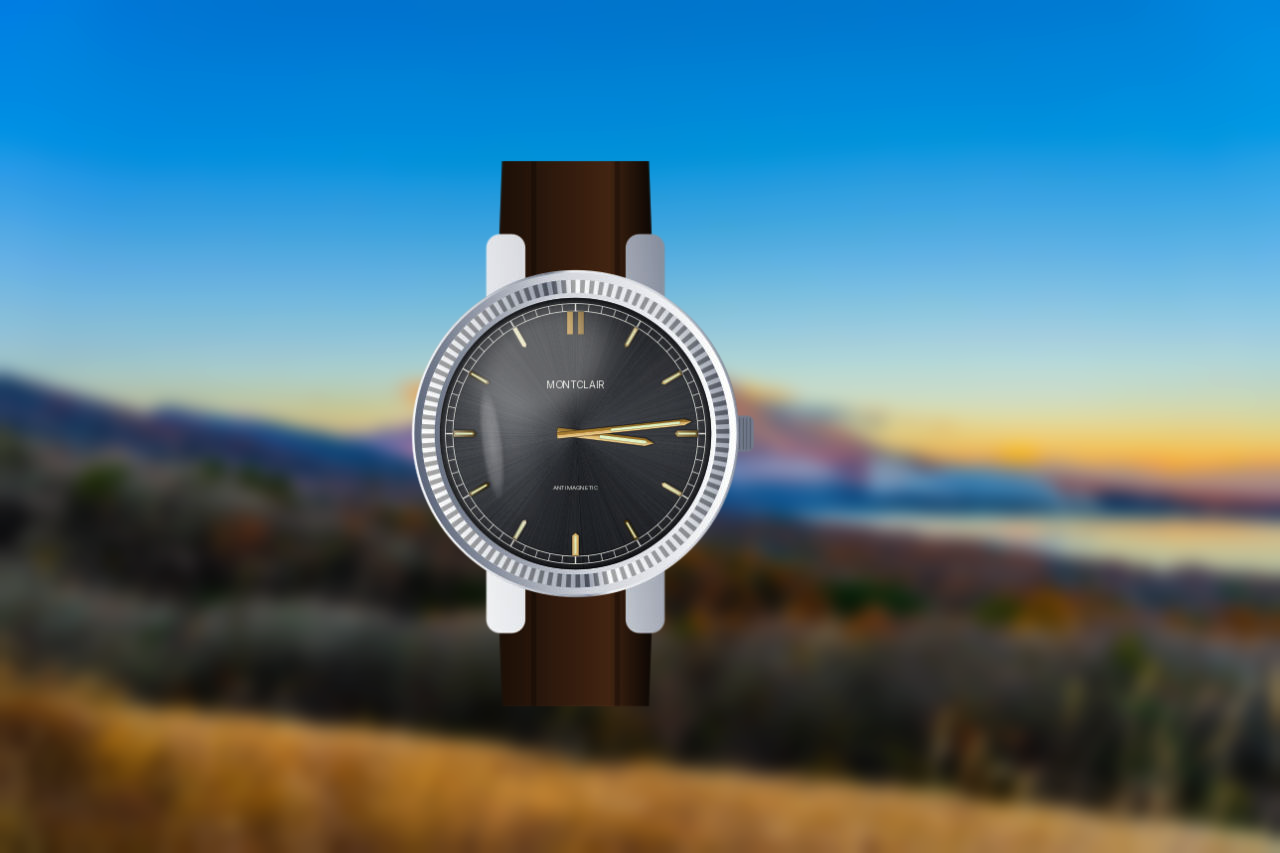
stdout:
3:14
